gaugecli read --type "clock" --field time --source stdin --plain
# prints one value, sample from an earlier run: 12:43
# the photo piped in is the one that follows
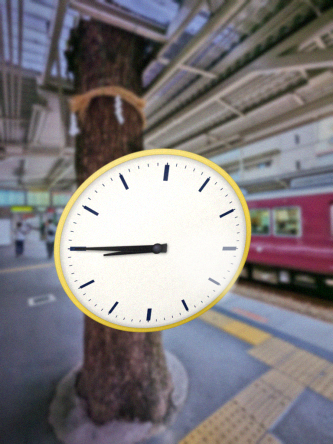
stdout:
8:45
